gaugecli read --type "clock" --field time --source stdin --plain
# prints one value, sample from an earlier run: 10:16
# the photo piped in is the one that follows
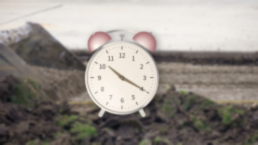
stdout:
10:20
